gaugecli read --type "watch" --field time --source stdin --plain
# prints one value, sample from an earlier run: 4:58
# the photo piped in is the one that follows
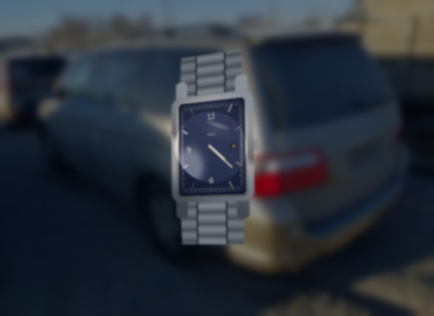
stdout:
4:22
